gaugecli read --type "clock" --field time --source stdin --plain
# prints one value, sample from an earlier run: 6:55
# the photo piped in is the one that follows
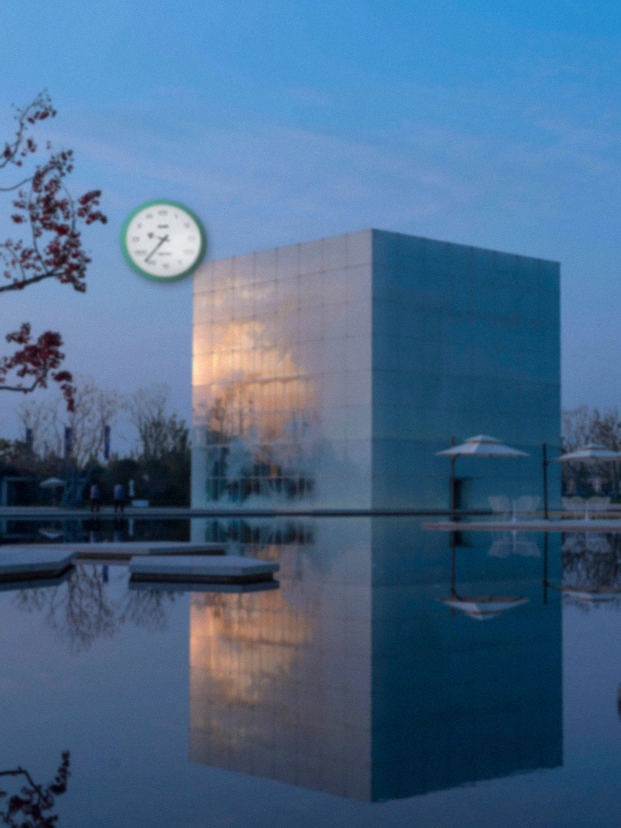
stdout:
9:37
